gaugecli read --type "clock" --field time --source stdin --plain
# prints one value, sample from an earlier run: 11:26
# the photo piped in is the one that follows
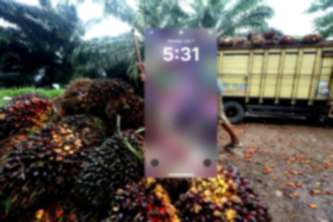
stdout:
5:31
